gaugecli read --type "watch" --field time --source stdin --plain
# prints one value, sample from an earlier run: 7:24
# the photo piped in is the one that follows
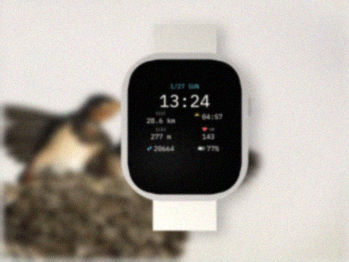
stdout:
13:24
